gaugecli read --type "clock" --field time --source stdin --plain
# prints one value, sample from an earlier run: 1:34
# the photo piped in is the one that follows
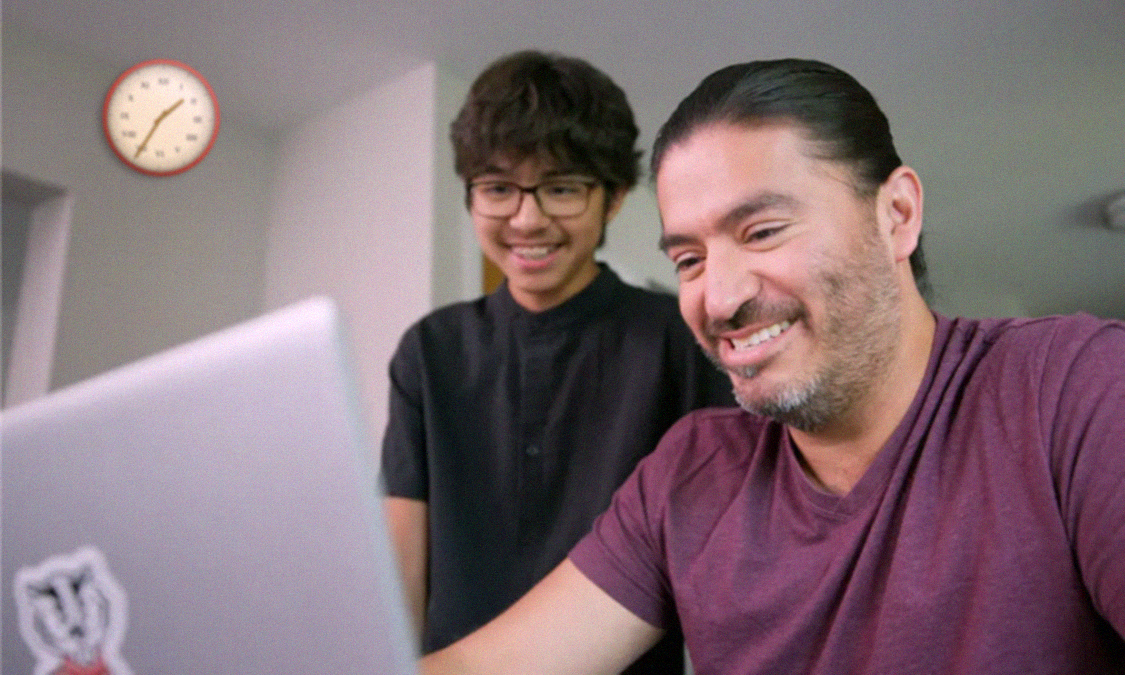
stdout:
1:35
